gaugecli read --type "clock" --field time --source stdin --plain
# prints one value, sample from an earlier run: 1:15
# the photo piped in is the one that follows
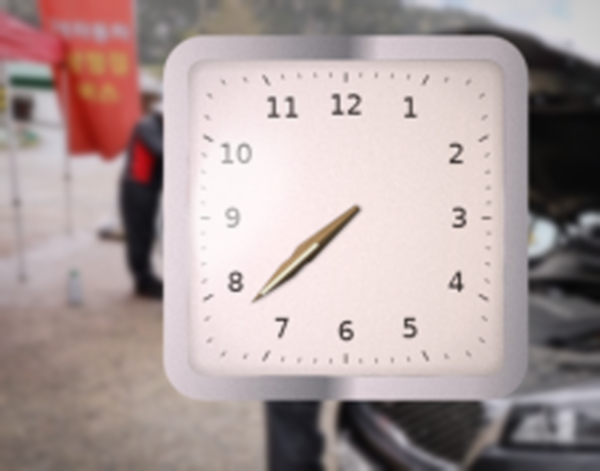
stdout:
7:38
